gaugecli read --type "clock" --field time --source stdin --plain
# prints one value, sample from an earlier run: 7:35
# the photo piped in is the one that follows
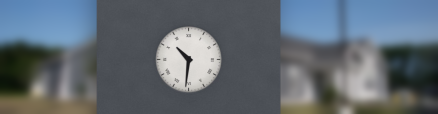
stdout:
10:31
